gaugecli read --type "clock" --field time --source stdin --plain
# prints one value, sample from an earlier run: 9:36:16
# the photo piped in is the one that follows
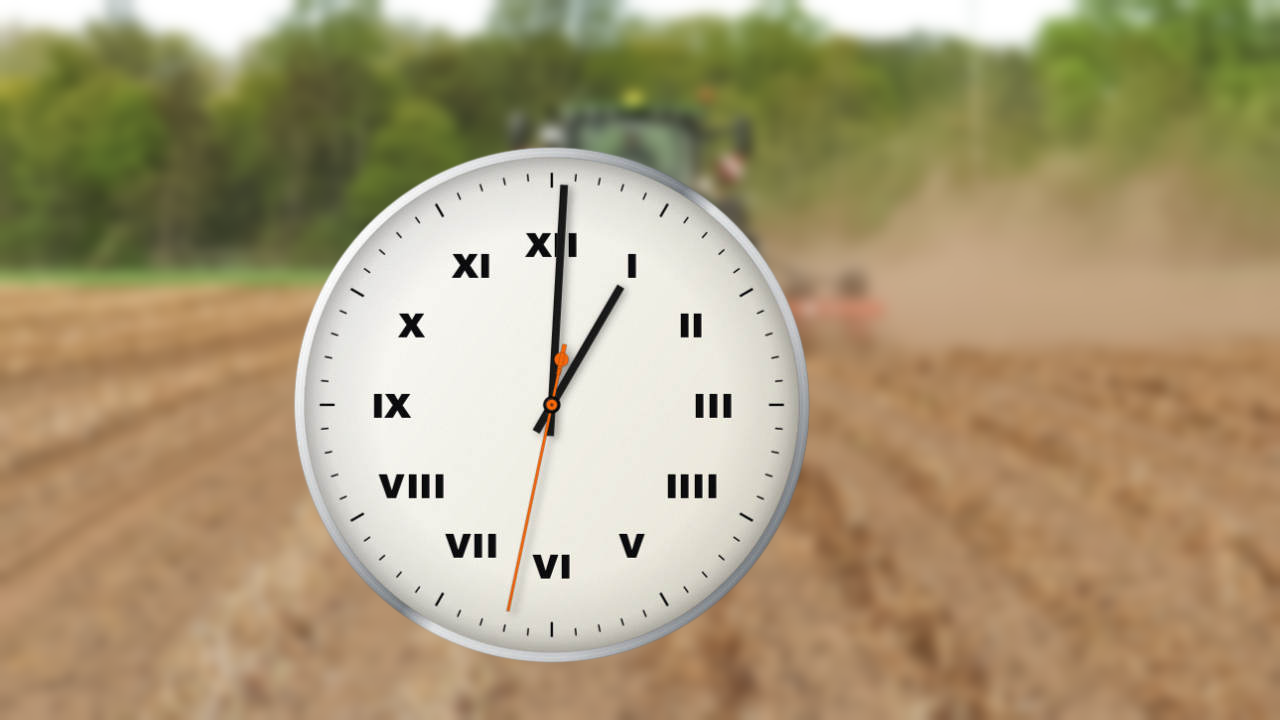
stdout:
1:00:32
